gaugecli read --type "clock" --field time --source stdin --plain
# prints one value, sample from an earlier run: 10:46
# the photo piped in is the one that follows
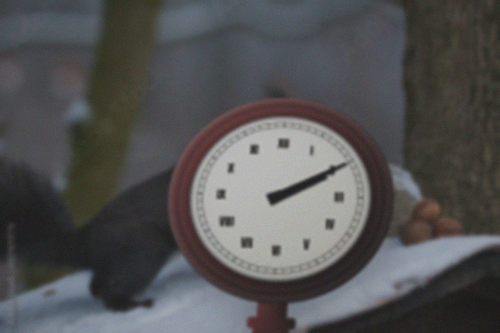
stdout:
2:10
